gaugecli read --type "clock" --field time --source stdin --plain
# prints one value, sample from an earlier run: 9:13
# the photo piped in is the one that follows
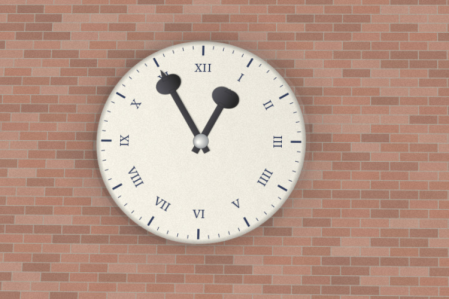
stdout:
12:55
